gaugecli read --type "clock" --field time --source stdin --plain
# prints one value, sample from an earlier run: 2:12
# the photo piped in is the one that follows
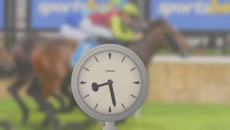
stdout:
8:28
